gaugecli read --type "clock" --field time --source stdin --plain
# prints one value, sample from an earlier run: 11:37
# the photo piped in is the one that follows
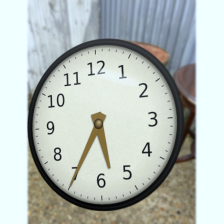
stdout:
5:35
